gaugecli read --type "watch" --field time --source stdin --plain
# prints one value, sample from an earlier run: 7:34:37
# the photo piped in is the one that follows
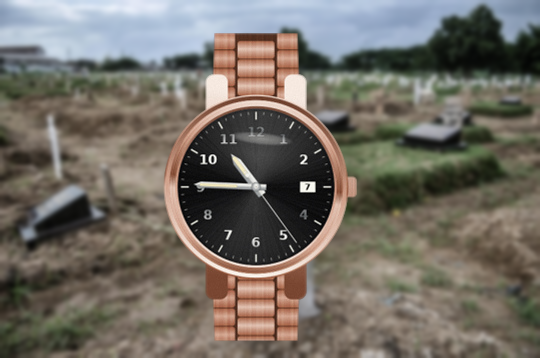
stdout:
10:45:24
